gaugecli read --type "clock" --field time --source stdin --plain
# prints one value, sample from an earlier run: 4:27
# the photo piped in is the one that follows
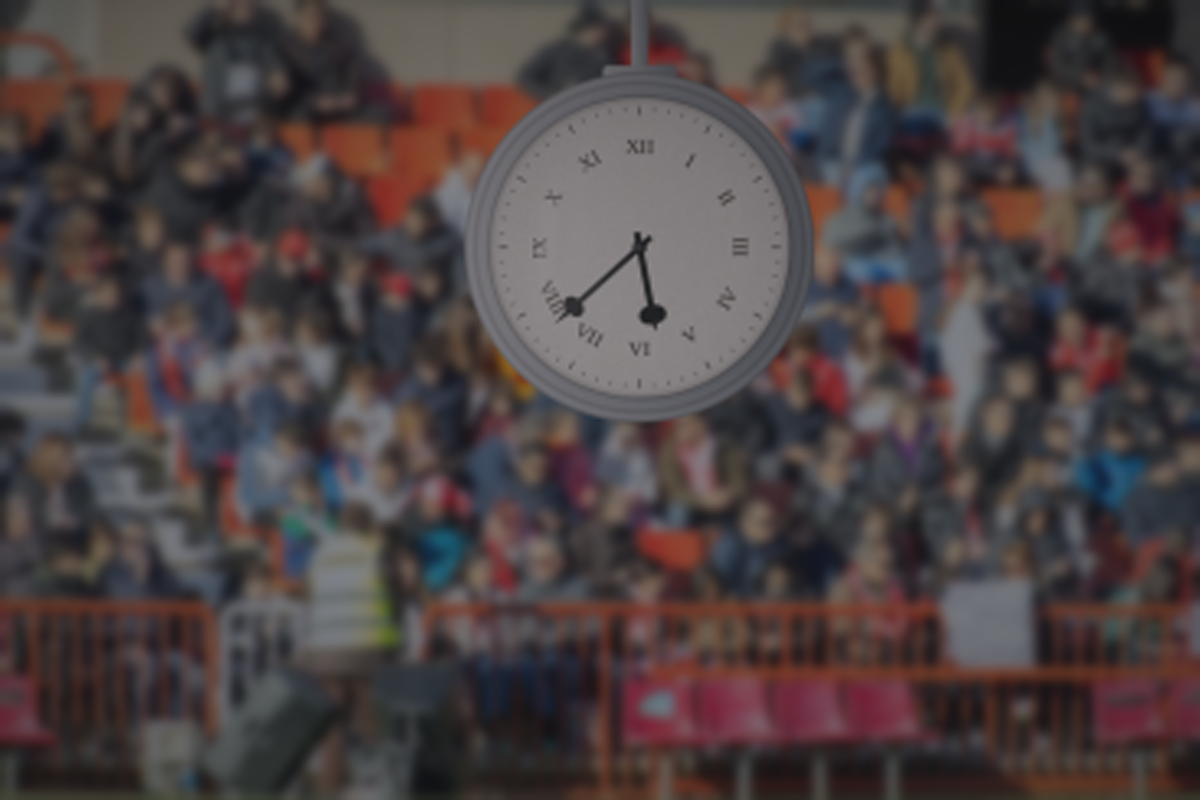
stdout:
5:38
